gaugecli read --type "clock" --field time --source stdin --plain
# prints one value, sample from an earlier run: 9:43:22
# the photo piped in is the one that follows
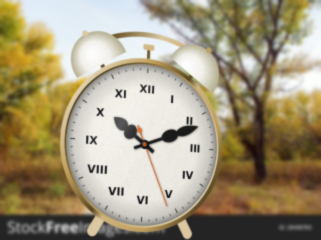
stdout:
10:11:26
